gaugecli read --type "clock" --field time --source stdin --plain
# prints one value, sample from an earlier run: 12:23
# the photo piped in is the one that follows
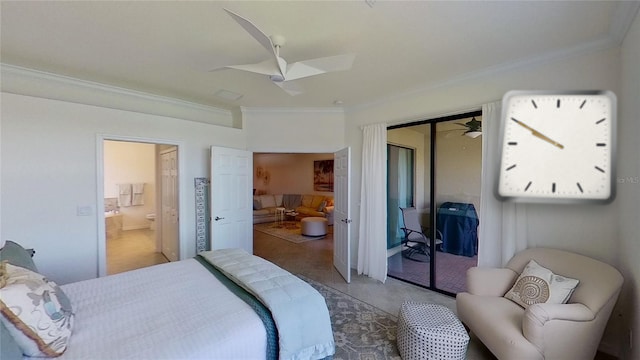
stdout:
9:50
